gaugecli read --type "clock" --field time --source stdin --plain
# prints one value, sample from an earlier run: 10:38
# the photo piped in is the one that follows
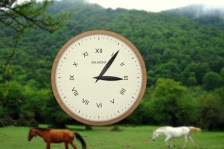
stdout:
3:06
